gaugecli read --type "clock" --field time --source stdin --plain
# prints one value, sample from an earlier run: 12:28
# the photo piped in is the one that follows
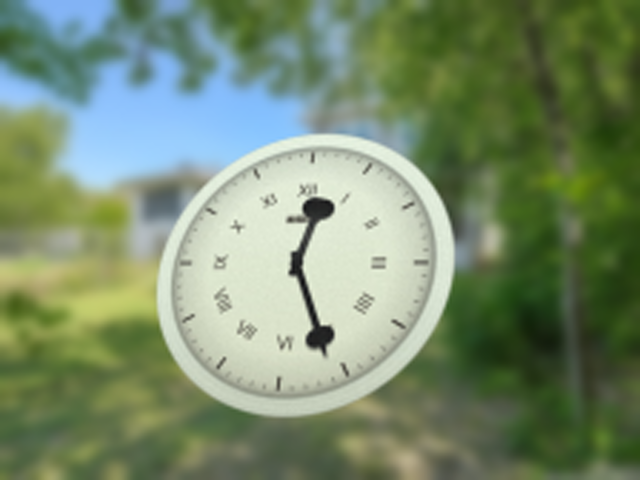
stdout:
12:26
